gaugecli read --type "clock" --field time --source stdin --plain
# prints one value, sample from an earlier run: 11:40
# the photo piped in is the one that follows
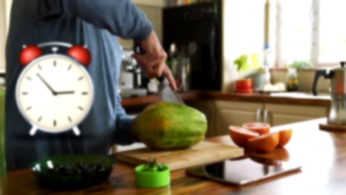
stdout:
2:53
